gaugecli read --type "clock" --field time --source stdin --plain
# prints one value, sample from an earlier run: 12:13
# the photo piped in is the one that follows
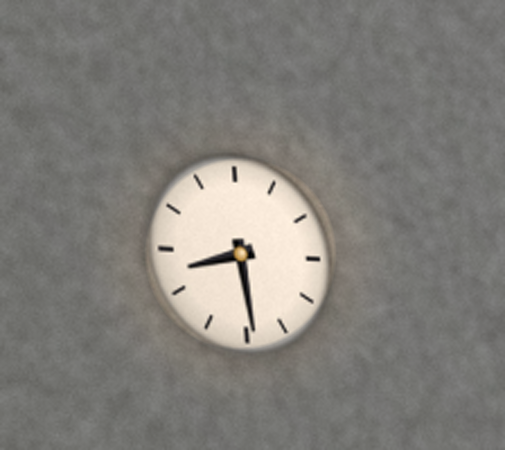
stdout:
8:29
